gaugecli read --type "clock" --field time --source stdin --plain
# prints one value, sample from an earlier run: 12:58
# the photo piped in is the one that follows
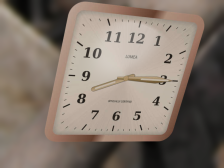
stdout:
8:15
